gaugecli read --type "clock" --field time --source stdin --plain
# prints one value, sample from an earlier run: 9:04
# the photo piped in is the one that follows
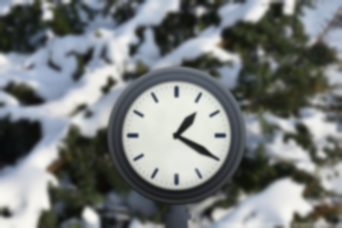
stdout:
1:20
